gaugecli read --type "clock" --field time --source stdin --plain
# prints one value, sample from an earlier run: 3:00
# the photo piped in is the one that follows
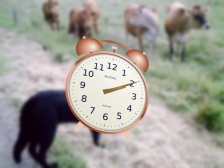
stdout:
2:10
